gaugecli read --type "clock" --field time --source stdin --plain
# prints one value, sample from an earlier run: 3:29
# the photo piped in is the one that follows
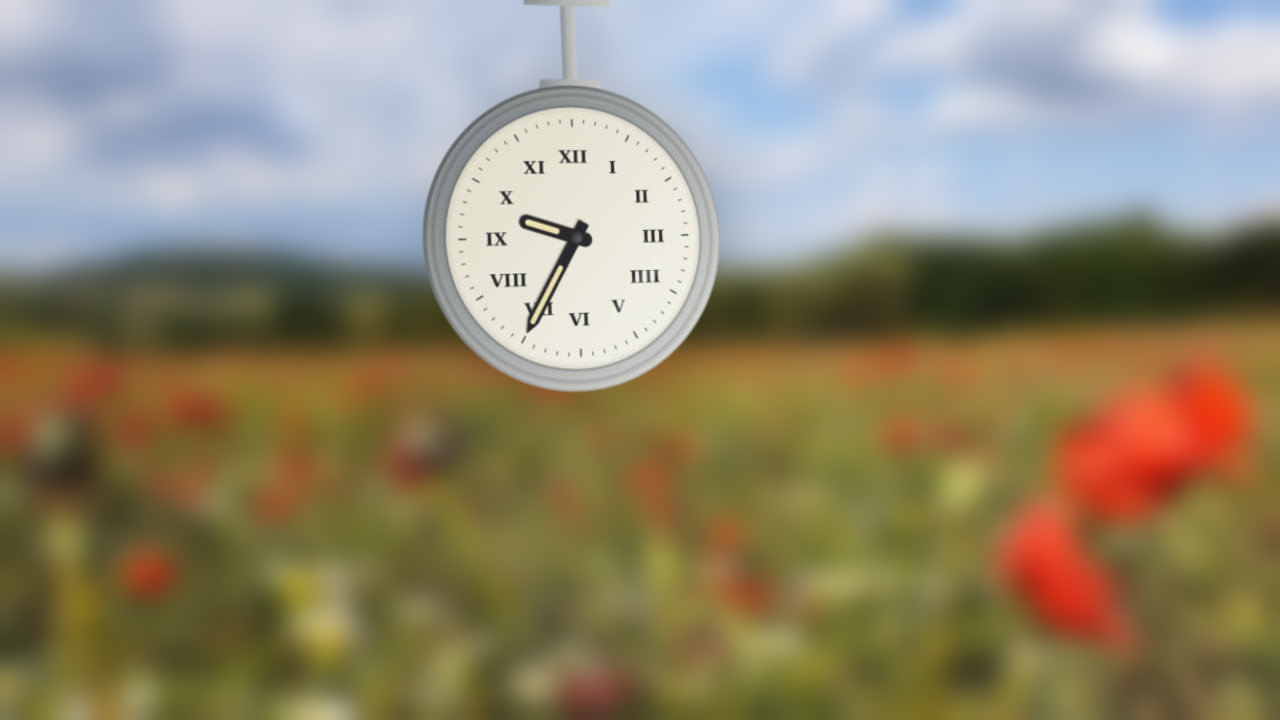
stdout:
9:35
